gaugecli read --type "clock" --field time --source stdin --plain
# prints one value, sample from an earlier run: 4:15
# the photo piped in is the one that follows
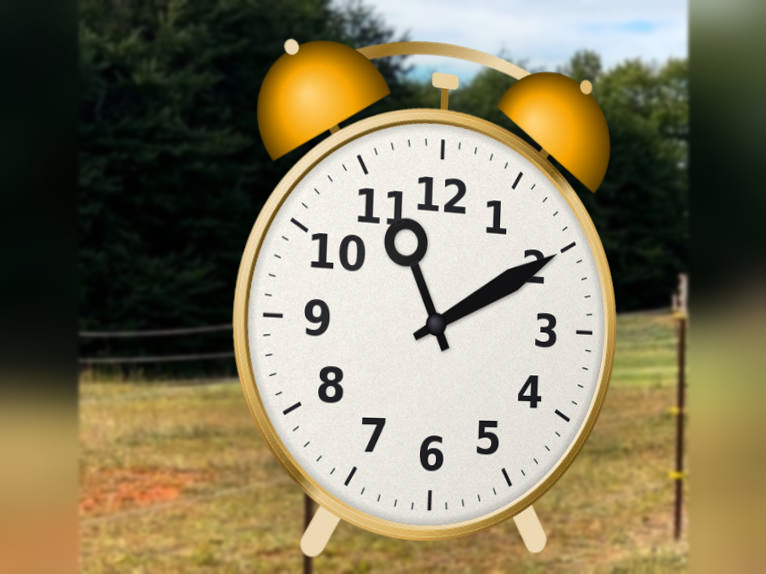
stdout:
11:10
